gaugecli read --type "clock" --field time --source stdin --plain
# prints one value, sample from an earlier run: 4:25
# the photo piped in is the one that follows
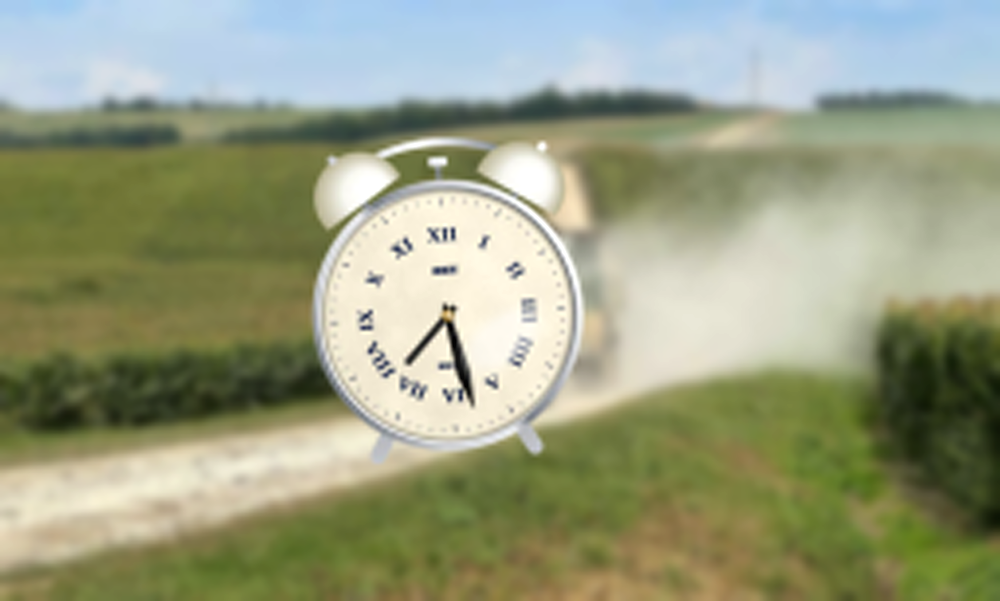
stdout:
7:28
